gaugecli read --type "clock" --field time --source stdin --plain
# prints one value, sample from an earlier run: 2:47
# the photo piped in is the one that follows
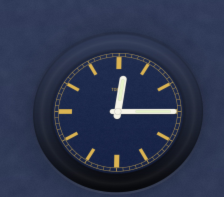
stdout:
12:15
